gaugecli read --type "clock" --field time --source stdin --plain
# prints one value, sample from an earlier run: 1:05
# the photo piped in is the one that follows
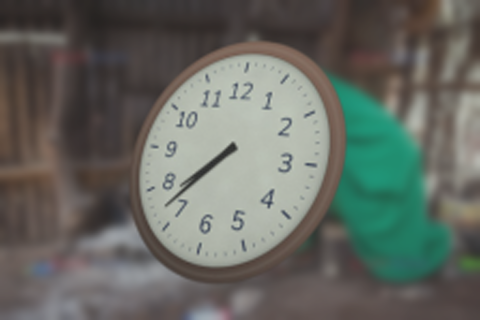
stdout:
7:37
